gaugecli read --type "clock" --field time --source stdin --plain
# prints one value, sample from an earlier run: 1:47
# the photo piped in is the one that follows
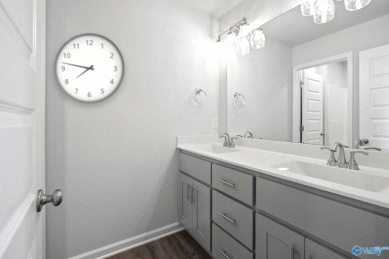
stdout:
7:47
